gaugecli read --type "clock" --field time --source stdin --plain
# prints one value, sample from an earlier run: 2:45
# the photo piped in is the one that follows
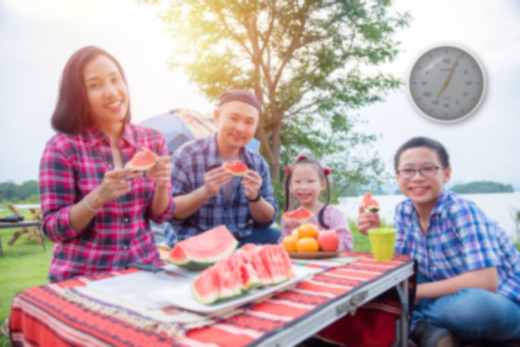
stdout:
7:04
